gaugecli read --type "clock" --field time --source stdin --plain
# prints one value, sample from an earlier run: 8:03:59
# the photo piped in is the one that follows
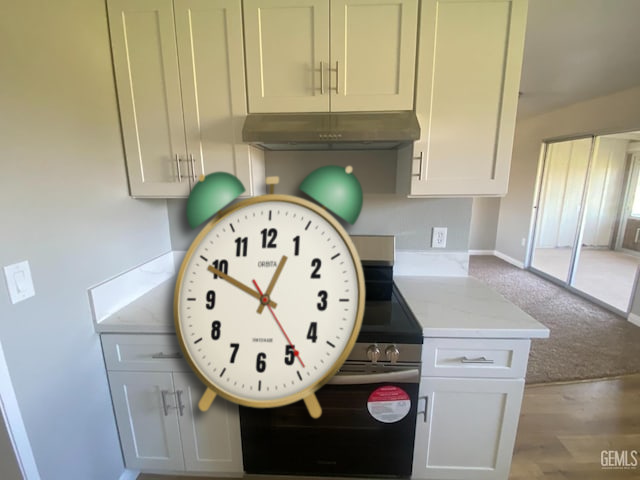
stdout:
12:49:24
